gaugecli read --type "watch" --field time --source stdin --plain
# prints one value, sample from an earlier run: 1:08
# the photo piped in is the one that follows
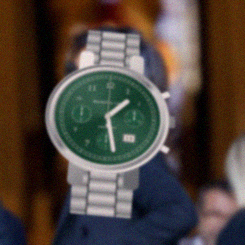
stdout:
1:28
